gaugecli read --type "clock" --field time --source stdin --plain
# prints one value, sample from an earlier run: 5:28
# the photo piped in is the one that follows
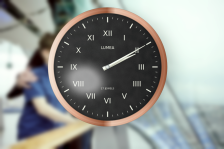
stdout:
2:10
